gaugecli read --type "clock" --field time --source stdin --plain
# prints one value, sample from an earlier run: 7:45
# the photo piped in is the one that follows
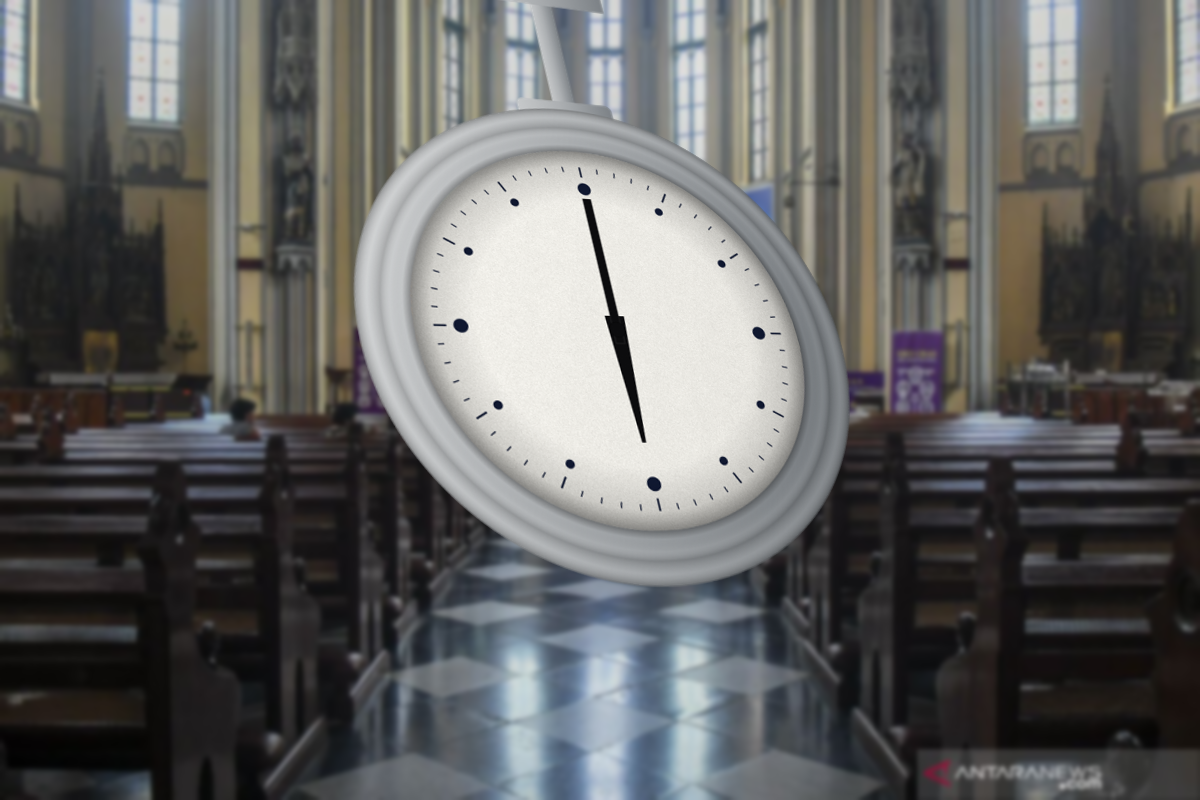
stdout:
6:00
